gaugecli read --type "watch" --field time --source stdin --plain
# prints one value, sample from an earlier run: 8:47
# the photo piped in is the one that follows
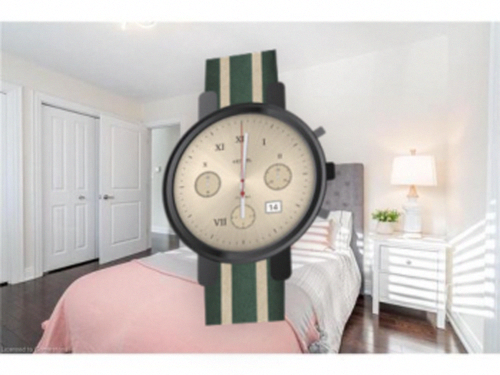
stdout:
6:01
